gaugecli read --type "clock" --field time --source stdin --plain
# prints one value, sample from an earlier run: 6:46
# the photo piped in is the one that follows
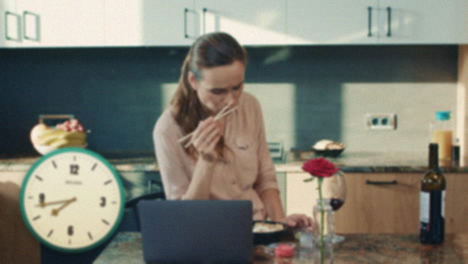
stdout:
7:43
